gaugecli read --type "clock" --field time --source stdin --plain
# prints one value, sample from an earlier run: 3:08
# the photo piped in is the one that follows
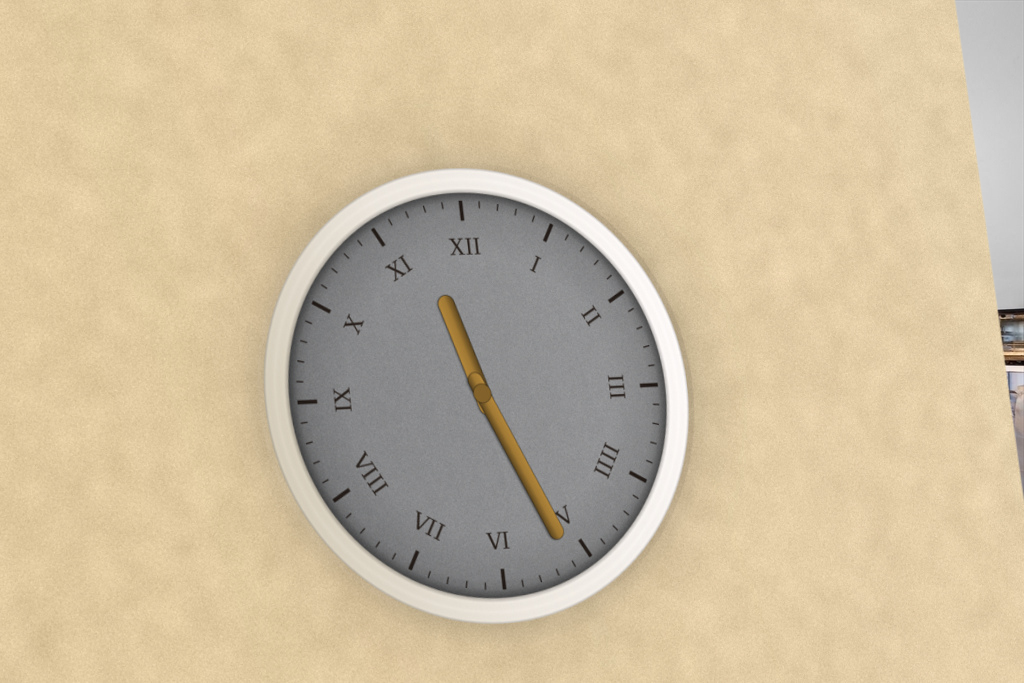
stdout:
11:26
